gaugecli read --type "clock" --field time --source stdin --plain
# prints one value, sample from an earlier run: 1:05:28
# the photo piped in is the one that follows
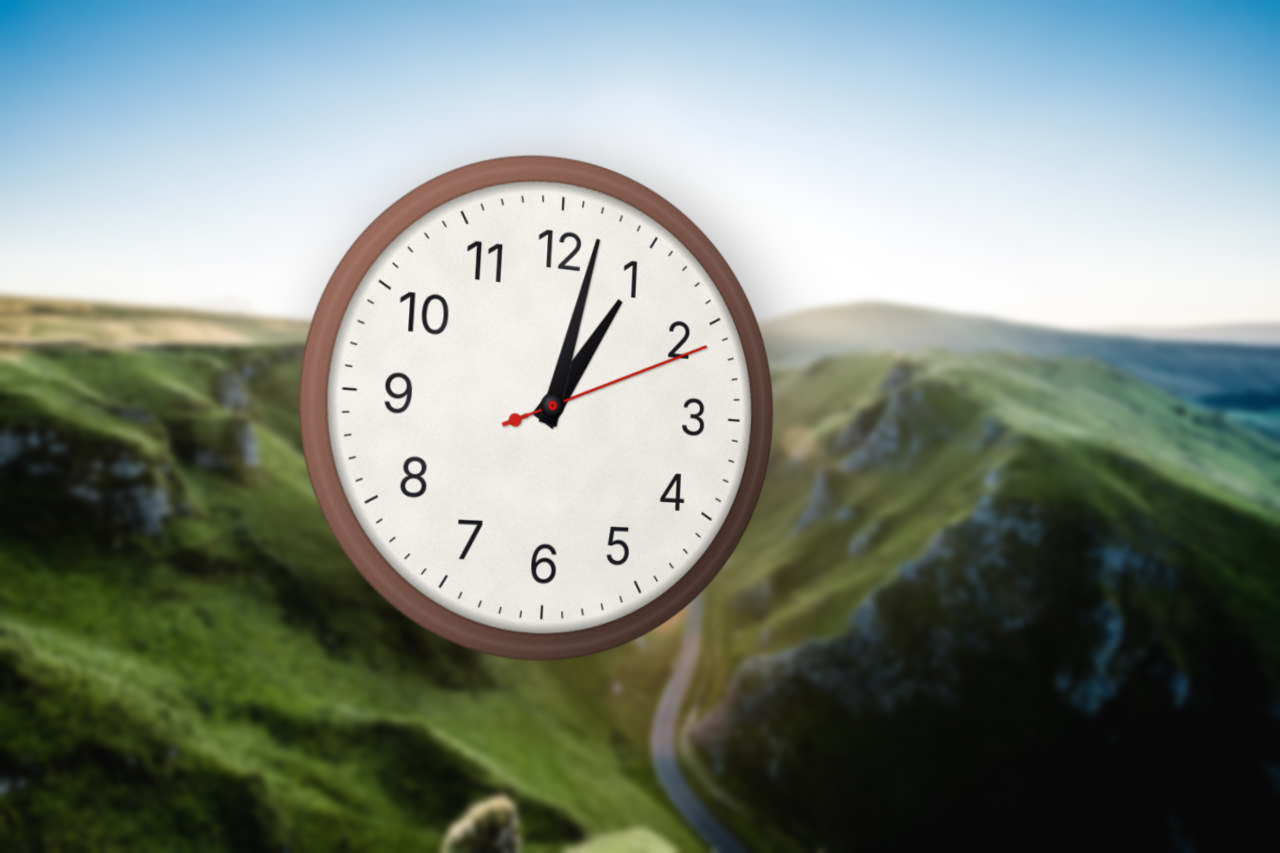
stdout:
1:02:11
